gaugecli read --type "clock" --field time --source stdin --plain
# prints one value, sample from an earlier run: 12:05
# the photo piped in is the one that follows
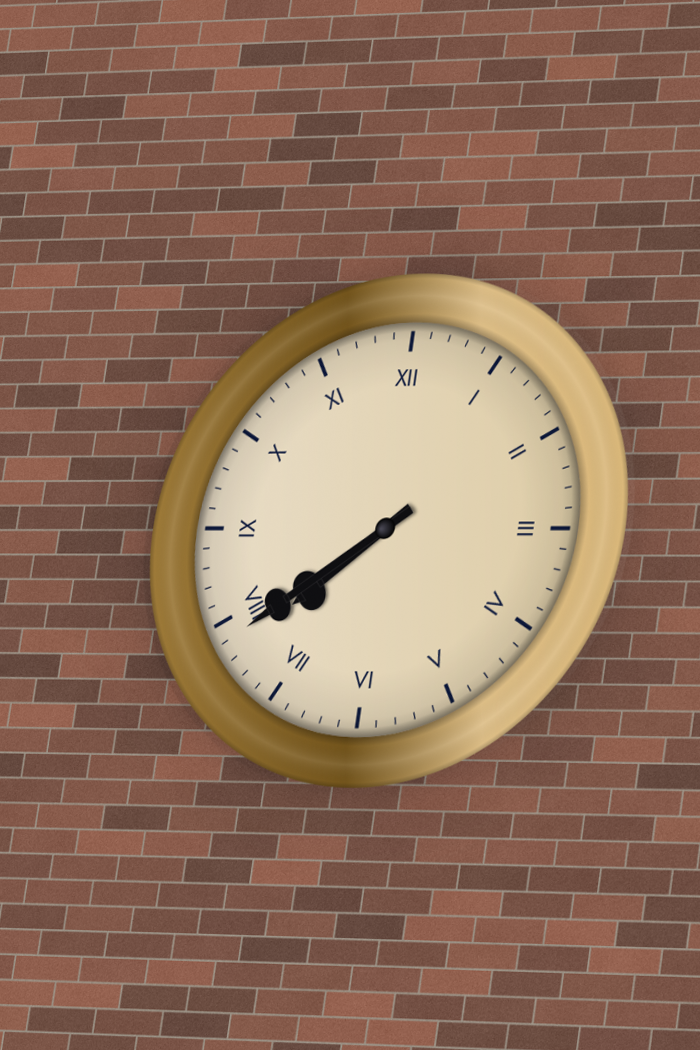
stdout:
7:39
